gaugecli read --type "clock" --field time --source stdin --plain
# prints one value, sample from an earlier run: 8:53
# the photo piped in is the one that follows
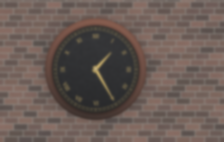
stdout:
1:25
